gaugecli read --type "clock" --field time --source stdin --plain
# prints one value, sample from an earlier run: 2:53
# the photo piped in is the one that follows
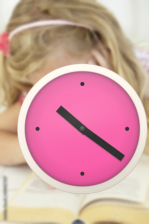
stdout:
10:21
